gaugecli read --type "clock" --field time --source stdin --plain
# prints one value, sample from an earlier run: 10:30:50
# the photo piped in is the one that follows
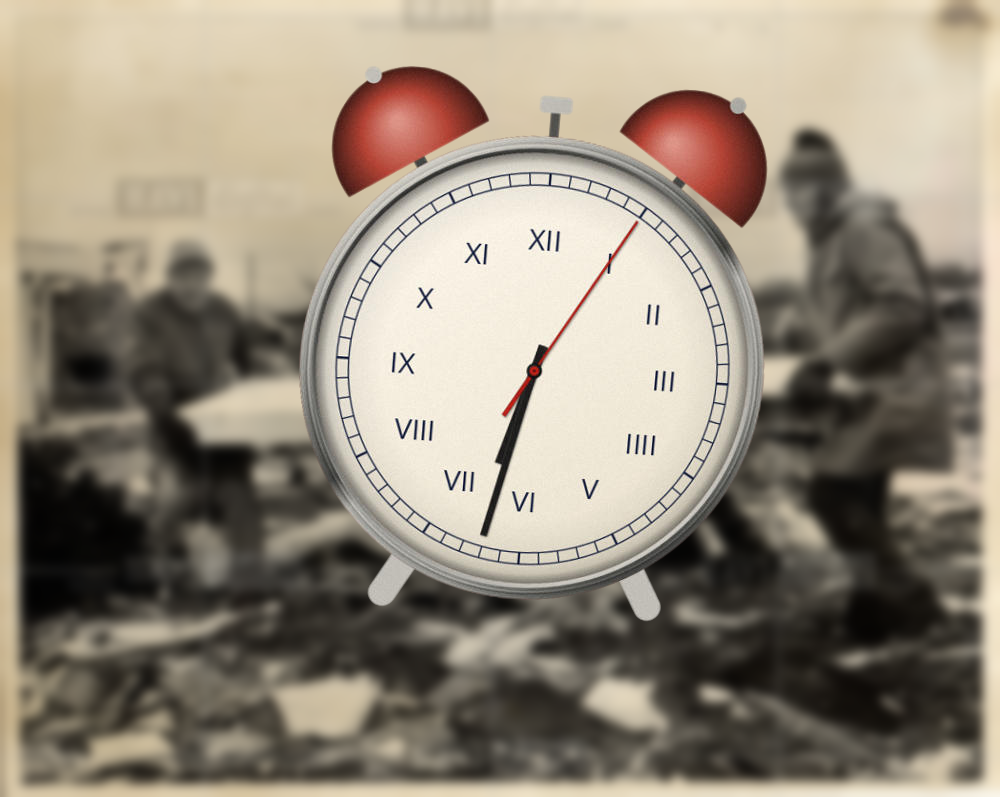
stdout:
6:32:05
